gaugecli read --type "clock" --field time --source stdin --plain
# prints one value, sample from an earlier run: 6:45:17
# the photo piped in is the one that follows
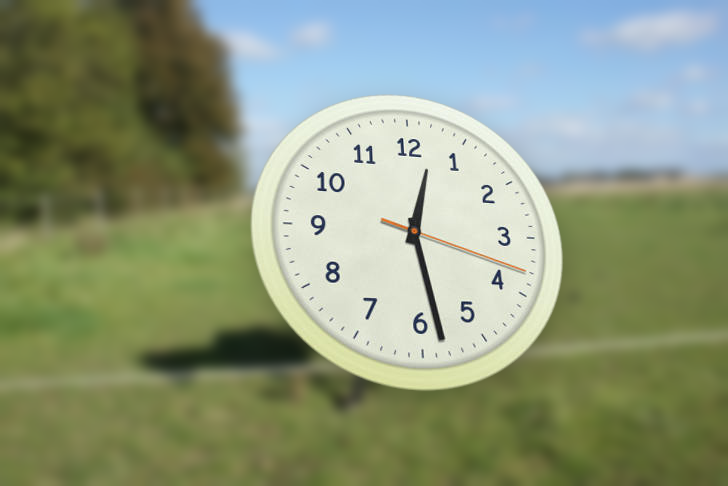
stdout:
12:28:18
